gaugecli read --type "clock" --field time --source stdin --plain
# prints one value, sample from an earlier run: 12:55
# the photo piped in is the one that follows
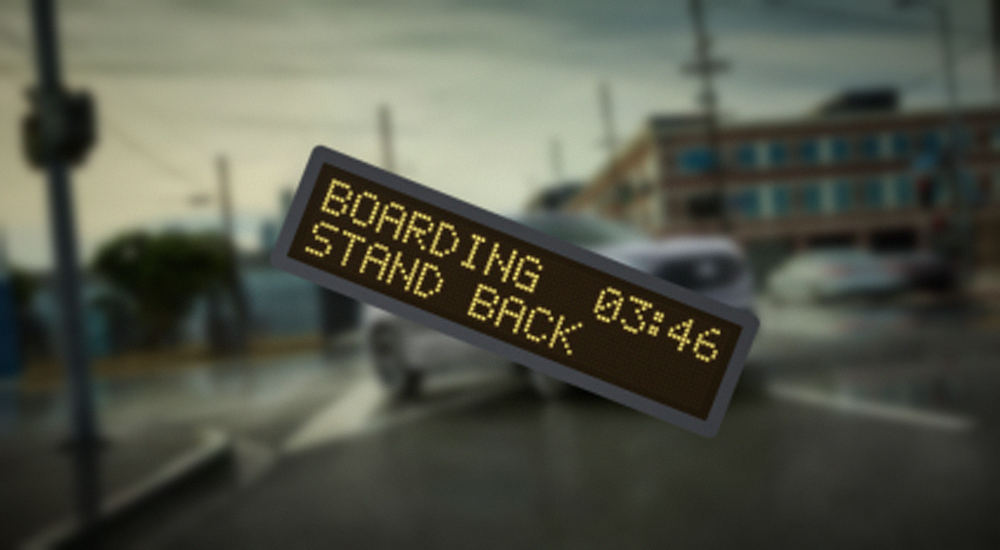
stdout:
3:46
